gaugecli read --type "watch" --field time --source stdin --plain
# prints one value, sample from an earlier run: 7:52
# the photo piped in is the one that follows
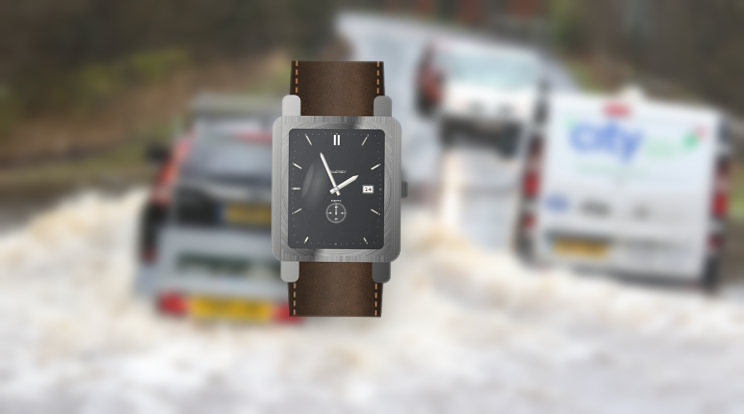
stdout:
1:56
